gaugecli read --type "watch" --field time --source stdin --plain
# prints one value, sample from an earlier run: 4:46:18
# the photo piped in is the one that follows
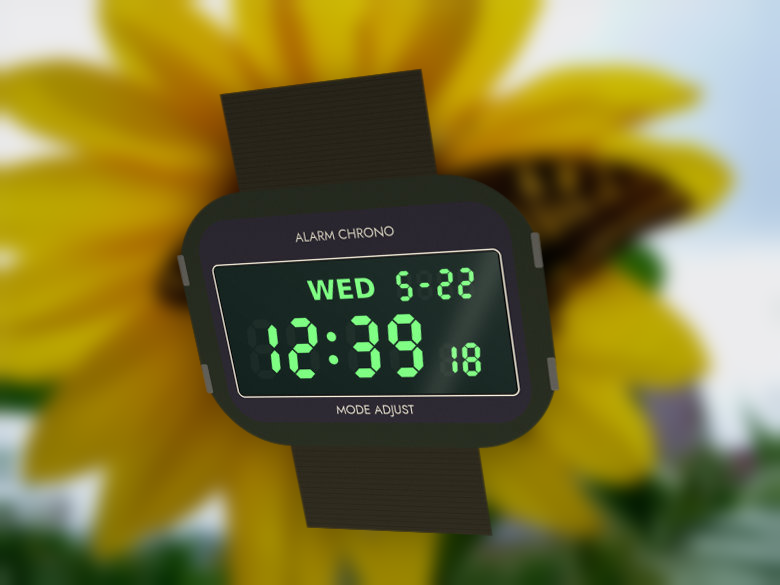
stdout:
12:39:18
